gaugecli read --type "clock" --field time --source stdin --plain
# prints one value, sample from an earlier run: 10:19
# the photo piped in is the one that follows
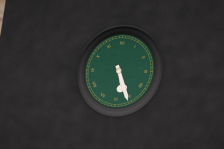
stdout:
5:26
